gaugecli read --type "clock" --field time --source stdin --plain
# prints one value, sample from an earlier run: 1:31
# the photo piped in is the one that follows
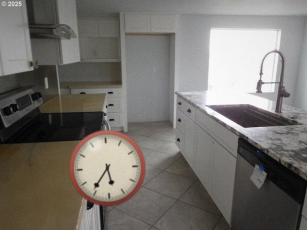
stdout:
5:36
